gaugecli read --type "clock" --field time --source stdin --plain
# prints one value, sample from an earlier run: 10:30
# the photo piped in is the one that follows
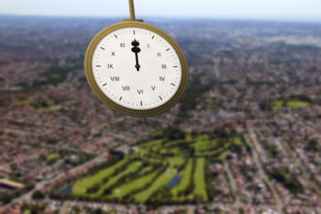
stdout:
12:00
